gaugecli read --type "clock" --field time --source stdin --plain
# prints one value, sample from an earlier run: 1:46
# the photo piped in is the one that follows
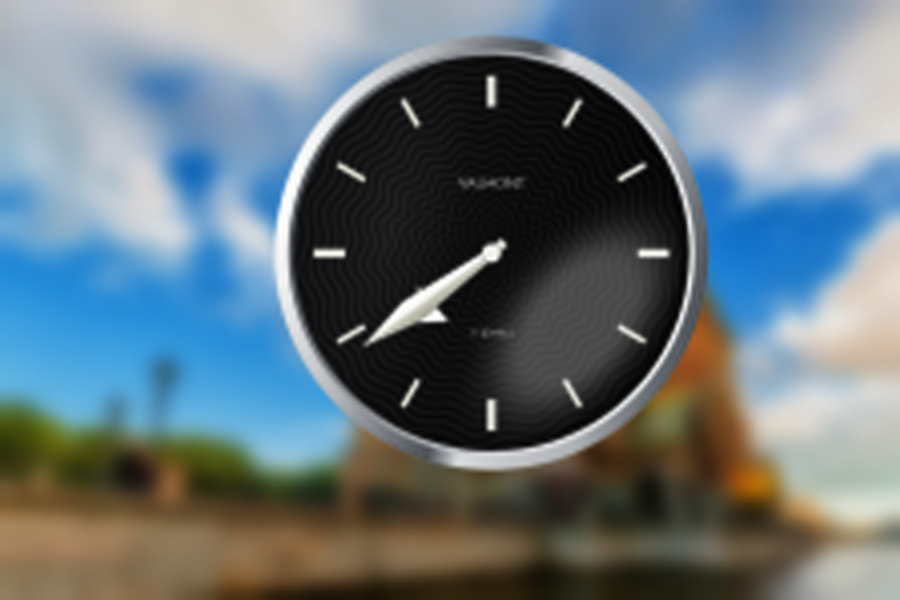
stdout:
7:39
